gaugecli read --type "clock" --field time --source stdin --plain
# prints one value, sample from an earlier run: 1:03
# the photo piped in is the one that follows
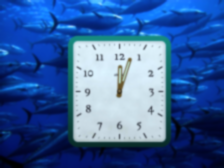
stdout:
12:03
